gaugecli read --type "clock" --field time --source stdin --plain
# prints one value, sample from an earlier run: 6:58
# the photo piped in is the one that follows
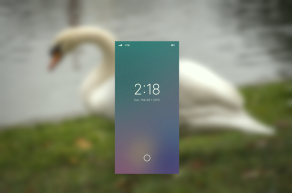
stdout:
2:18
